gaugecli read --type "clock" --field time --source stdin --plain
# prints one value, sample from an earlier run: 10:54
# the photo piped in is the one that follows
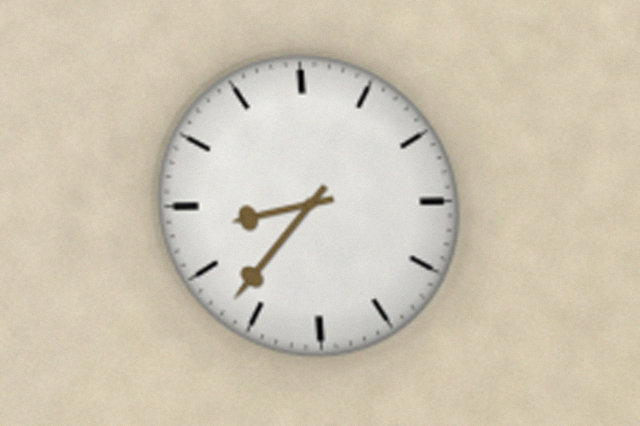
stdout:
8:37
